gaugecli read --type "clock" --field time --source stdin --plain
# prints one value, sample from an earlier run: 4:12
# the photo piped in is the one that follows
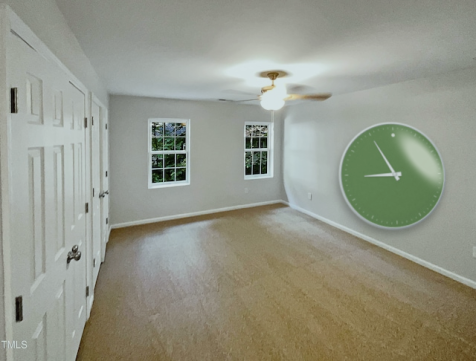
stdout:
8:55
